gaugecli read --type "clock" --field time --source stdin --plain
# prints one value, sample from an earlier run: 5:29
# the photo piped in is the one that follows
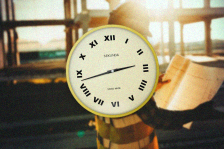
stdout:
2:43
